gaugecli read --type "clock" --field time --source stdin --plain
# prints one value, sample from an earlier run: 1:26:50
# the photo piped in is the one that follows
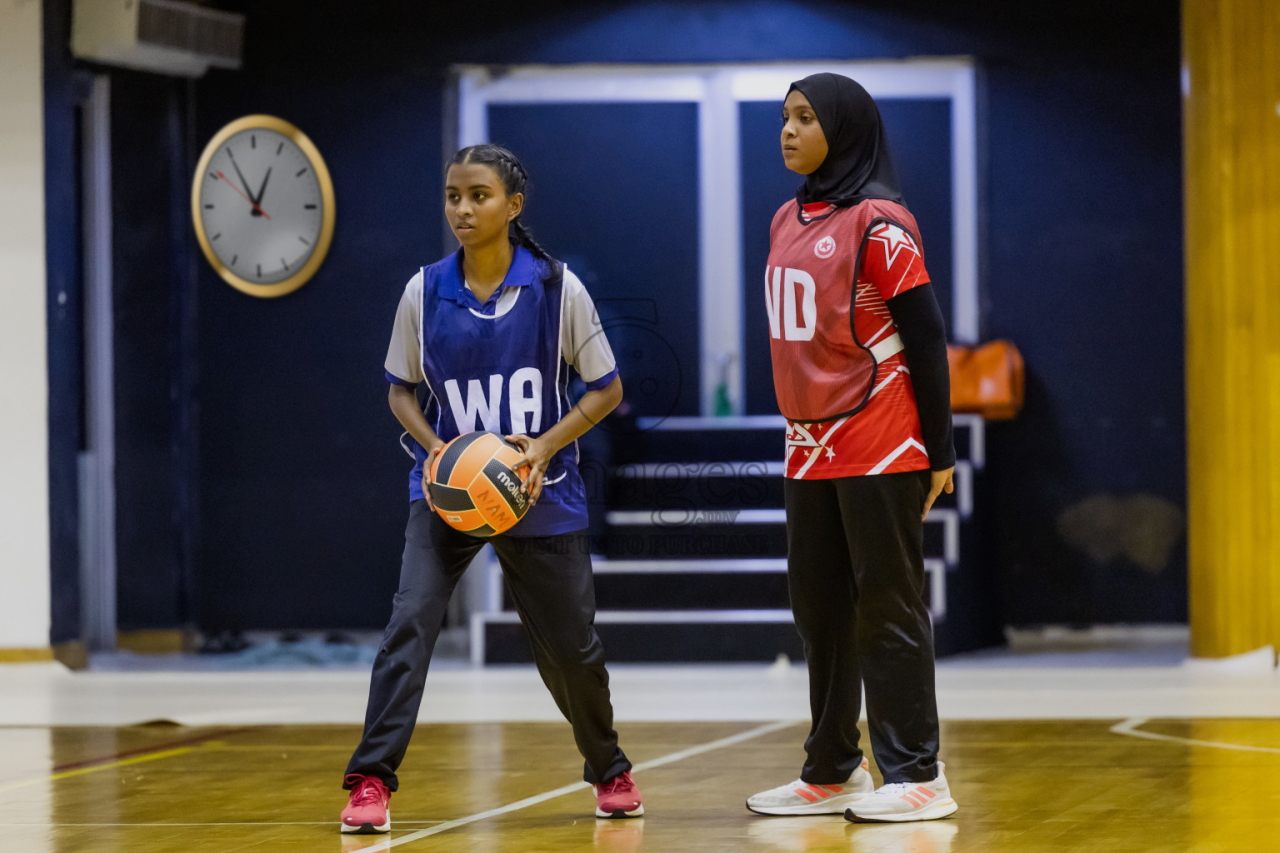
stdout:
12:54:51
